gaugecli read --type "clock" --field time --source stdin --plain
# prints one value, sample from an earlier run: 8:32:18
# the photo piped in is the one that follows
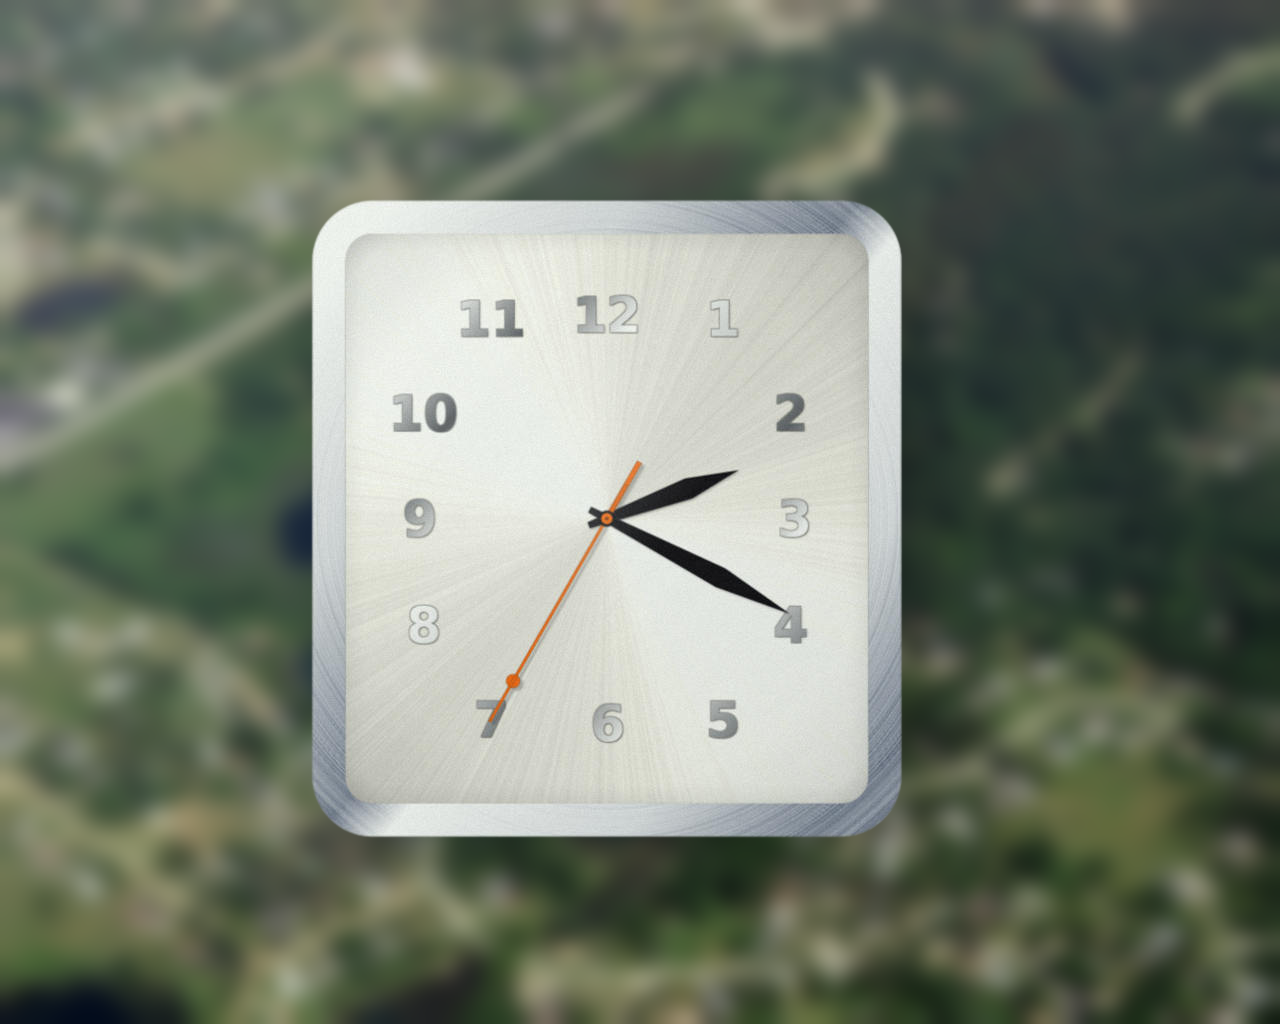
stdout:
2:19:35
